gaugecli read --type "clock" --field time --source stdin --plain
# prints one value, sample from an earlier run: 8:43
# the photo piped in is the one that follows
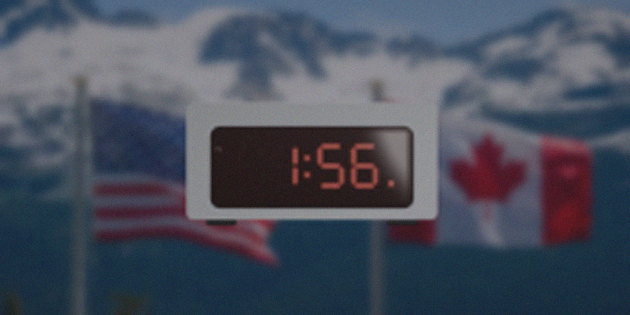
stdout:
1:56
